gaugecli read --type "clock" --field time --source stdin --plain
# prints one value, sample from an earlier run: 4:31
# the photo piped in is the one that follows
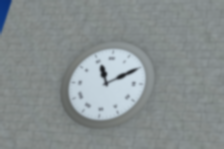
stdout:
11:10
